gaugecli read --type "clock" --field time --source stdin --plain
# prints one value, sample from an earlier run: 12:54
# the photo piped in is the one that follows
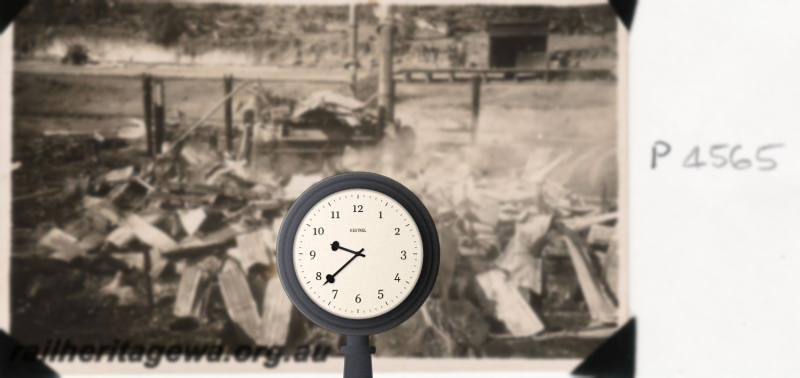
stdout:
9:38
